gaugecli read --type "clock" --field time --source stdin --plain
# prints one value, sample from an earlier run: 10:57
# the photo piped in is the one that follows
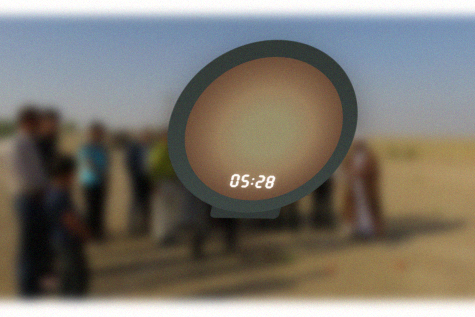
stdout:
5:28
